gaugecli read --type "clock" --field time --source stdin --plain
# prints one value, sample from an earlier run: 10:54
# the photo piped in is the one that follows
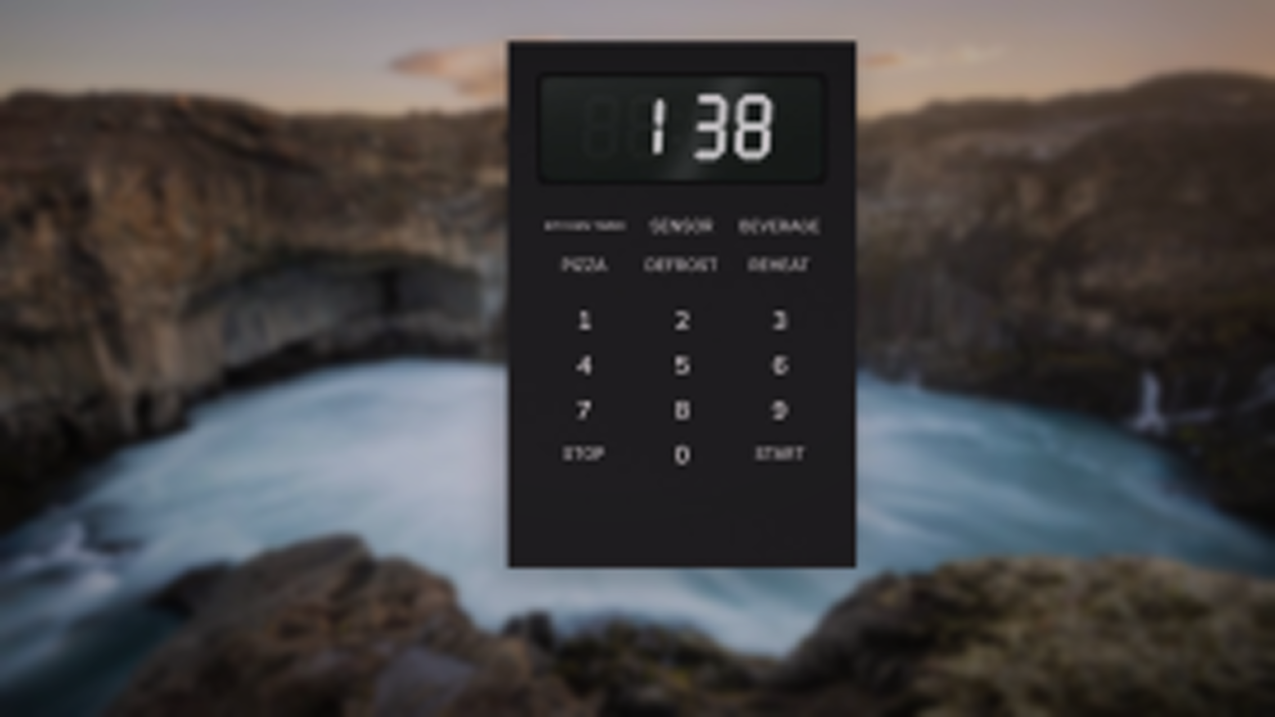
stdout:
1:38
